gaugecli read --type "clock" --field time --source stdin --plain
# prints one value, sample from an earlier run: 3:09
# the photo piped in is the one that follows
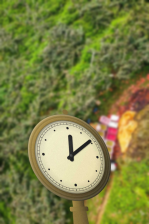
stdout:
12:09
